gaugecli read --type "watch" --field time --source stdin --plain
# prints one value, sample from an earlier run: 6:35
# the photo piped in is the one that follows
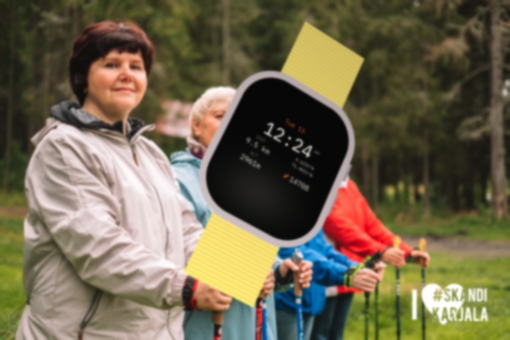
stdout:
12:24
